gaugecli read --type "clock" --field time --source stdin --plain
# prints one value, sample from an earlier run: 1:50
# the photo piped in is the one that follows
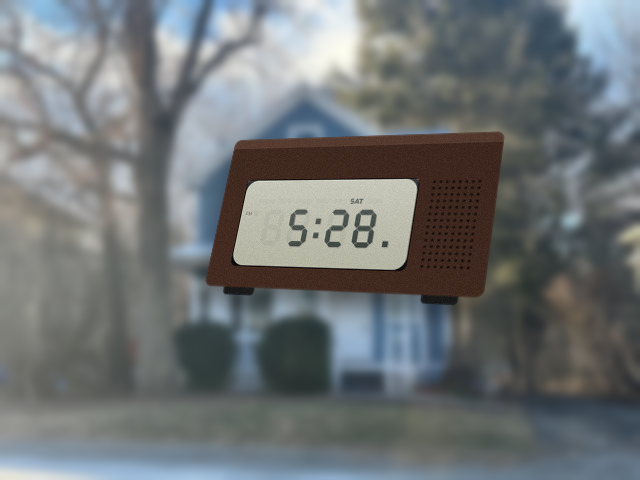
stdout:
5:28
